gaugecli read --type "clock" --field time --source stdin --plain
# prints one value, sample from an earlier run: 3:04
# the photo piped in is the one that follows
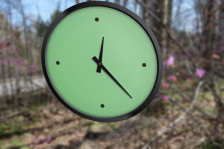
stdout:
12:23
